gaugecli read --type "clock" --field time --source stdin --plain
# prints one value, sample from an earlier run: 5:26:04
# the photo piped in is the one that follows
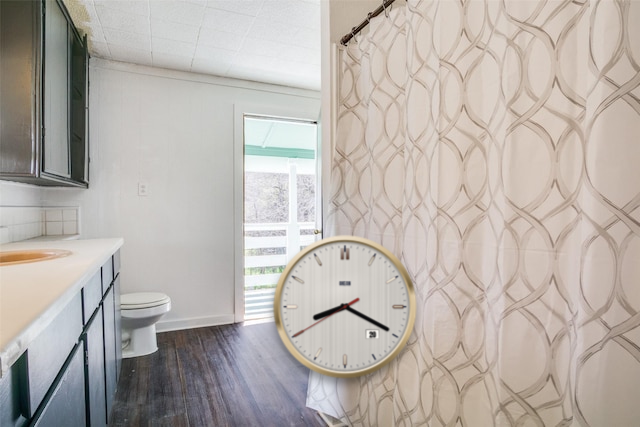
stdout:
8:19:40
